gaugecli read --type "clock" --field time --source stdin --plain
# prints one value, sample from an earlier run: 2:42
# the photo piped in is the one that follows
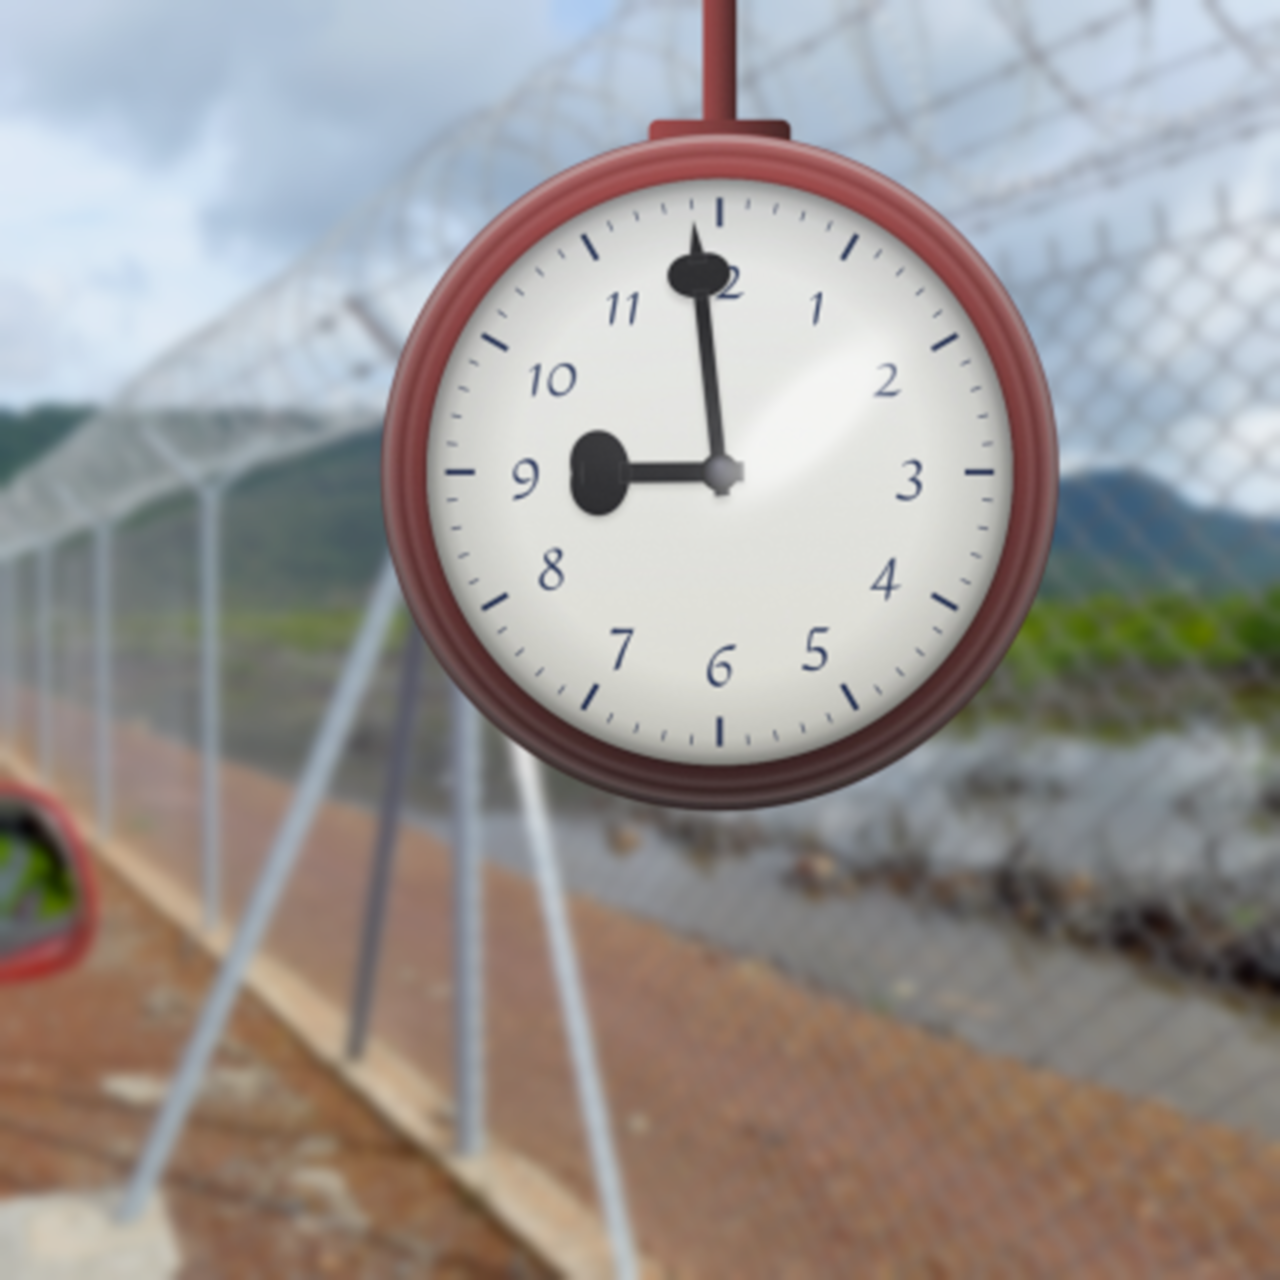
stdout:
8:59
